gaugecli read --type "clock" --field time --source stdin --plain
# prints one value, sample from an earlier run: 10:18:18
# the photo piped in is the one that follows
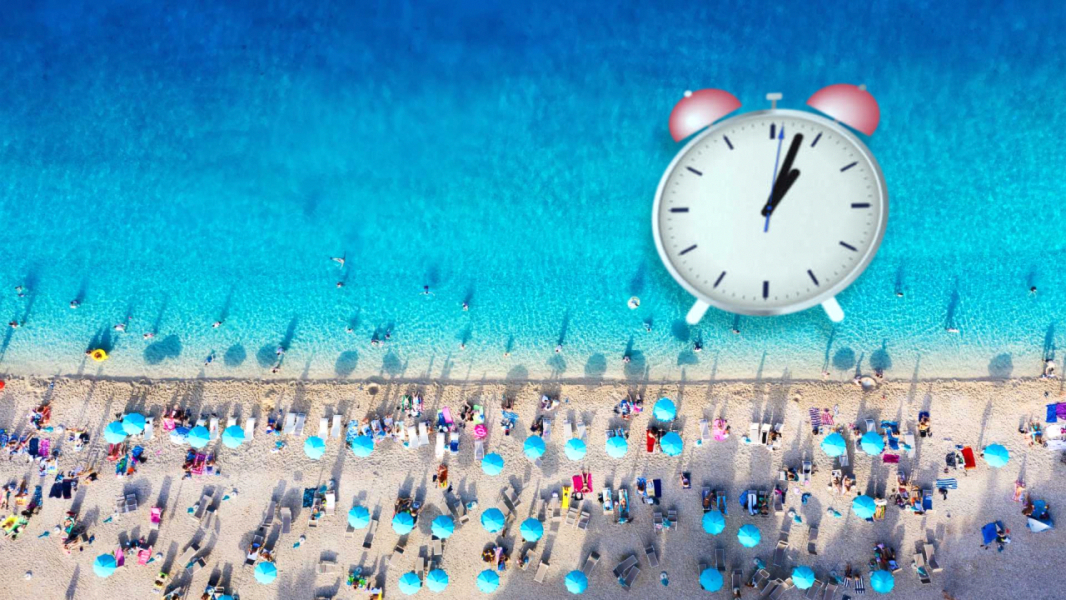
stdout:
1:03:01
